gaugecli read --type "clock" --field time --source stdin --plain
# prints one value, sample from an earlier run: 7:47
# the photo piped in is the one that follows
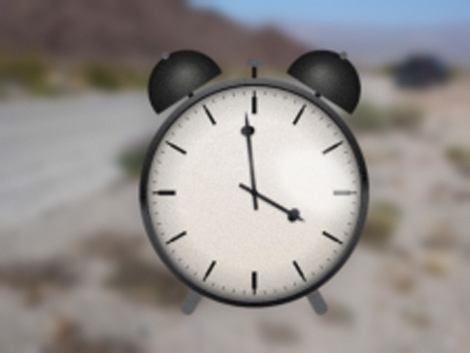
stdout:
3:59
